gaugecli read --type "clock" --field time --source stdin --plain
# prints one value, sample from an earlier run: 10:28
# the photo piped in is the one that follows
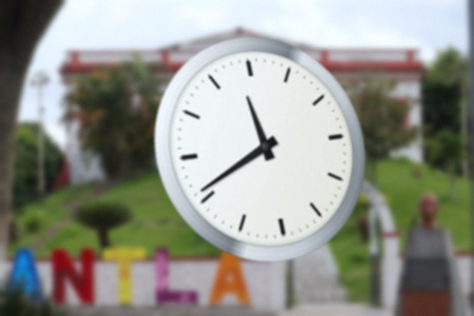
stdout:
11:41
